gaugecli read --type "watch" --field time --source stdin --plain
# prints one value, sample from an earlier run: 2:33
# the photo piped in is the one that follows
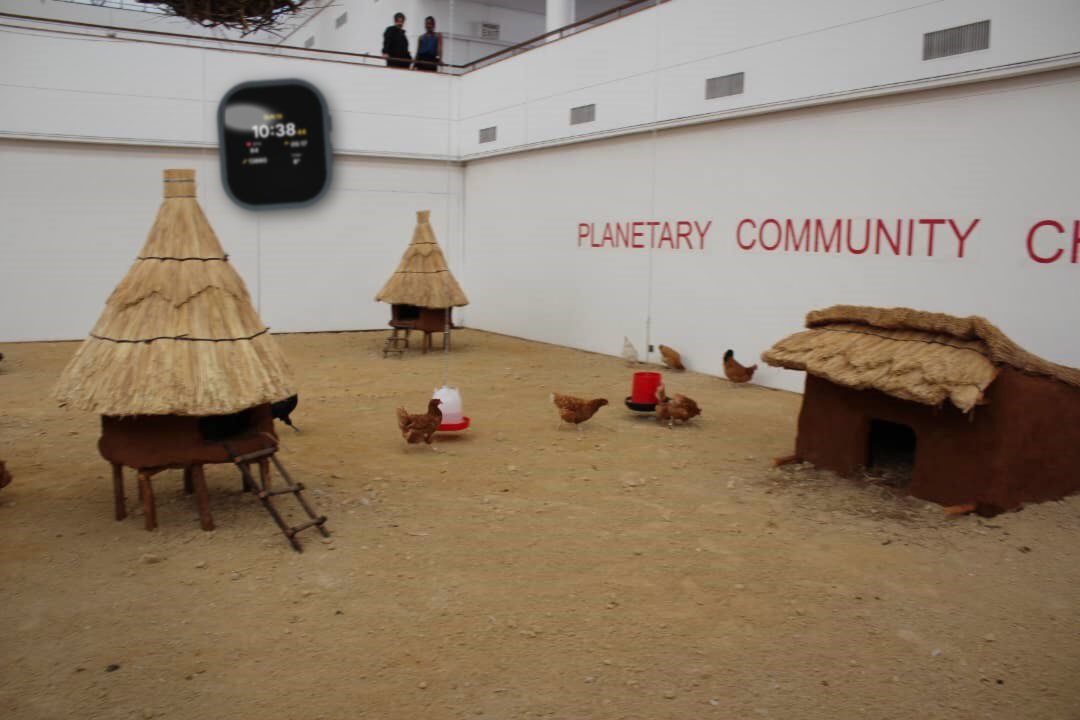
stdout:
10:38
